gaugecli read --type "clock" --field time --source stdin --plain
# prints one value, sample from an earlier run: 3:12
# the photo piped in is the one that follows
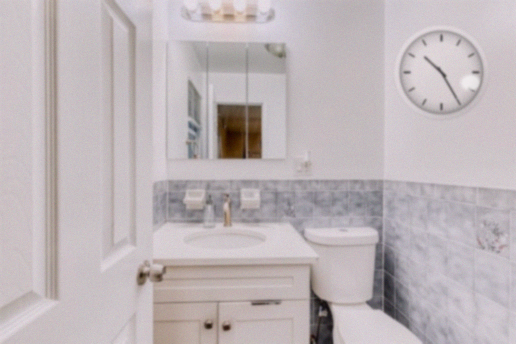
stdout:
10:25
